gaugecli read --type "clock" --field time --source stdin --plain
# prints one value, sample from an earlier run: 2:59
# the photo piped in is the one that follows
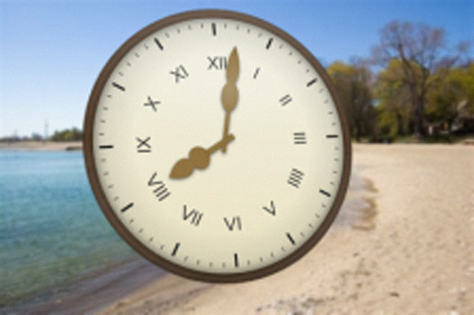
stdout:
8:02
